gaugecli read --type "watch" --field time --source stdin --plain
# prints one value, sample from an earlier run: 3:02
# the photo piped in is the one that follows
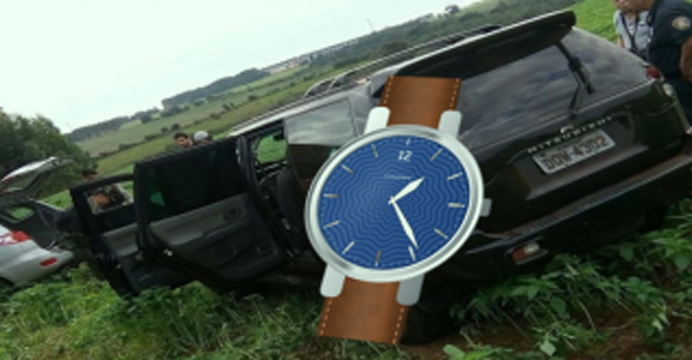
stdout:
1:24
